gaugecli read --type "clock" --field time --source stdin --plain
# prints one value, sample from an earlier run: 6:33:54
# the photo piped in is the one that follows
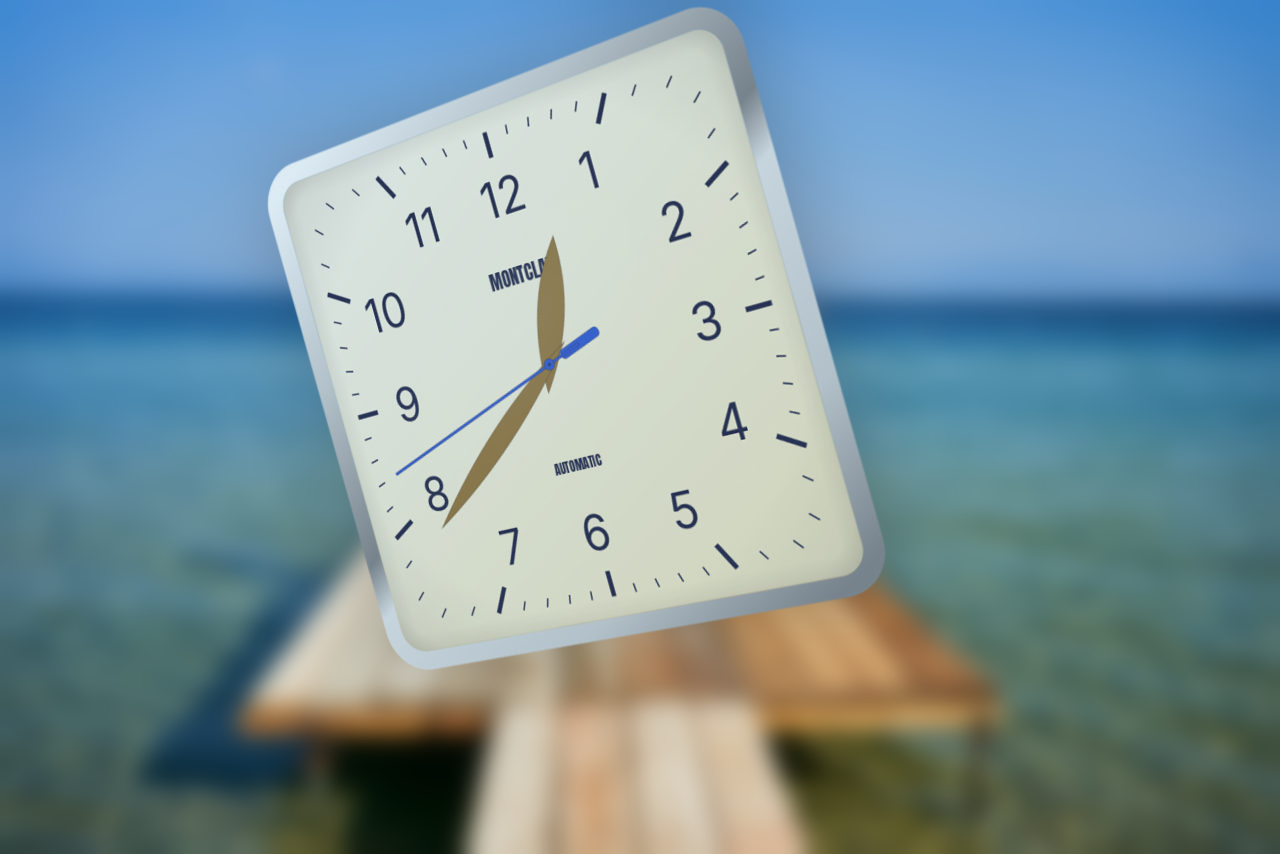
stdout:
12:38:42
